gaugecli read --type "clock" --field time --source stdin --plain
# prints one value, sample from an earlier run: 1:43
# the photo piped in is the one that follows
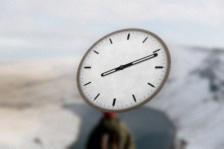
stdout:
8:11
